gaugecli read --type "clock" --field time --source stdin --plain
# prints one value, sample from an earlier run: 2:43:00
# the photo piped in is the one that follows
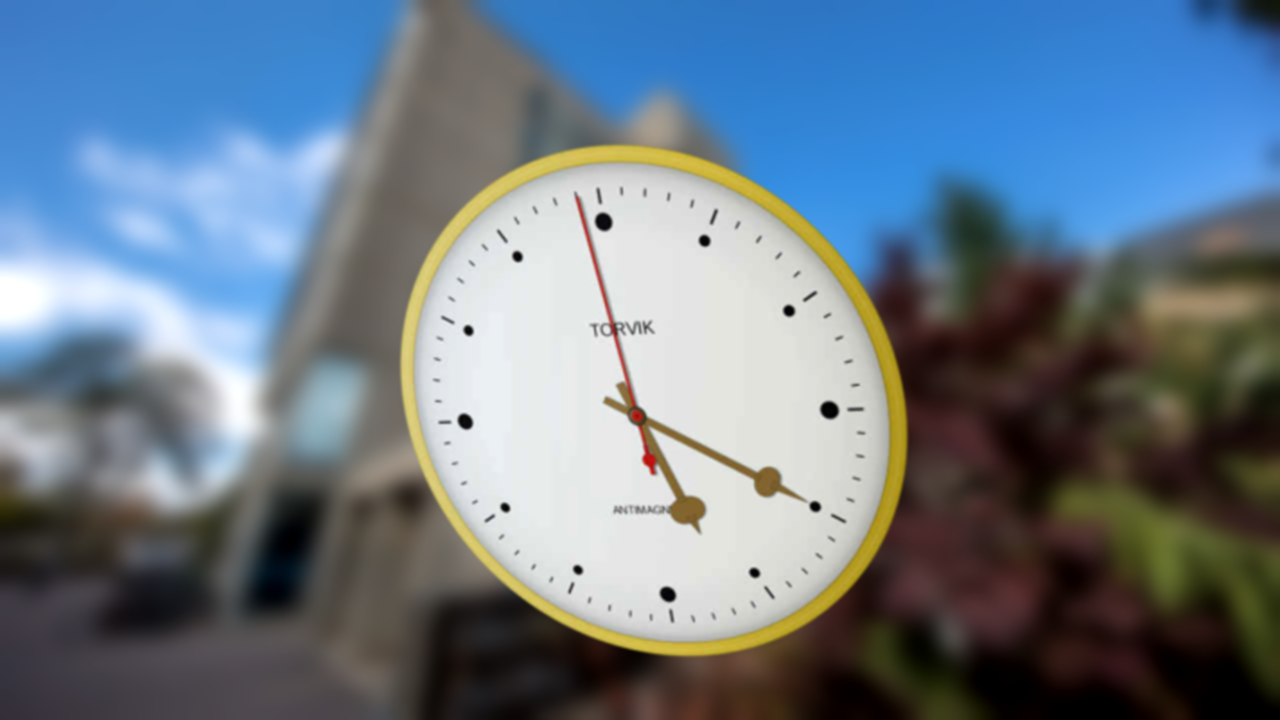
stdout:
5:19:59
